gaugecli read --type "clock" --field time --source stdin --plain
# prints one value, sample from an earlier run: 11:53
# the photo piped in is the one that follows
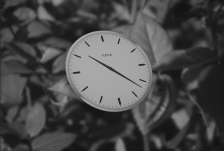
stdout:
10:22
